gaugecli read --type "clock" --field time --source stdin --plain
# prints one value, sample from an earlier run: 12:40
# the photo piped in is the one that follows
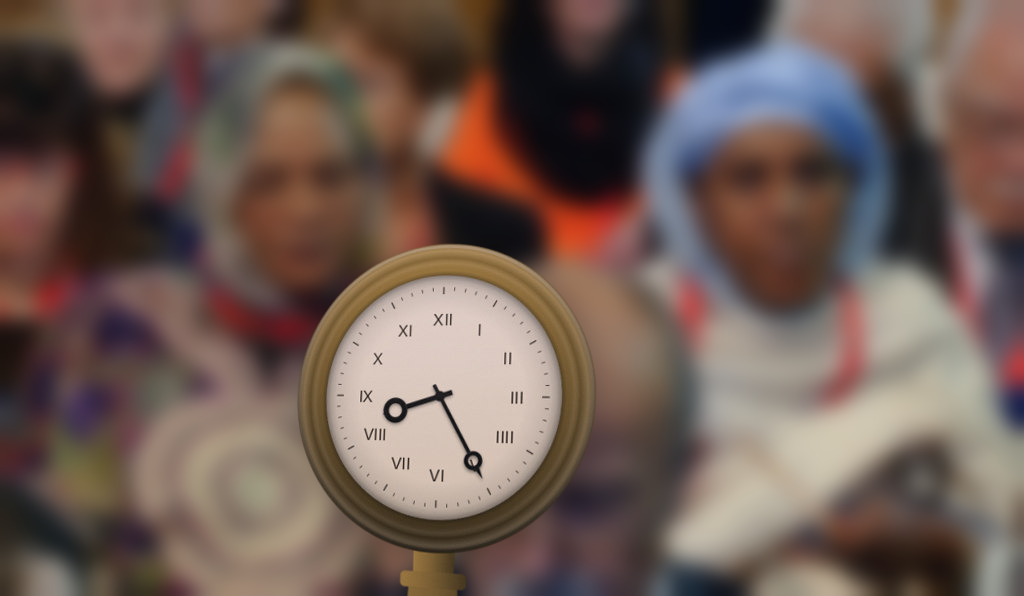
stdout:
8:25
